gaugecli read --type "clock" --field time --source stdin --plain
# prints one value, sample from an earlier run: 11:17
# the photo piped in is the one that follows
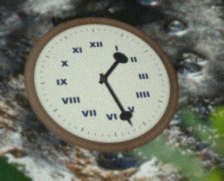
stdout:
1:27
